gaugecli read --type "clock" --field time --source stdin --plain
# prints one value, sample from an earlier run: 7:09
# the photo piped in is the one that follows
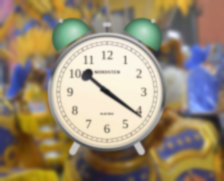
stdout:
10:21
